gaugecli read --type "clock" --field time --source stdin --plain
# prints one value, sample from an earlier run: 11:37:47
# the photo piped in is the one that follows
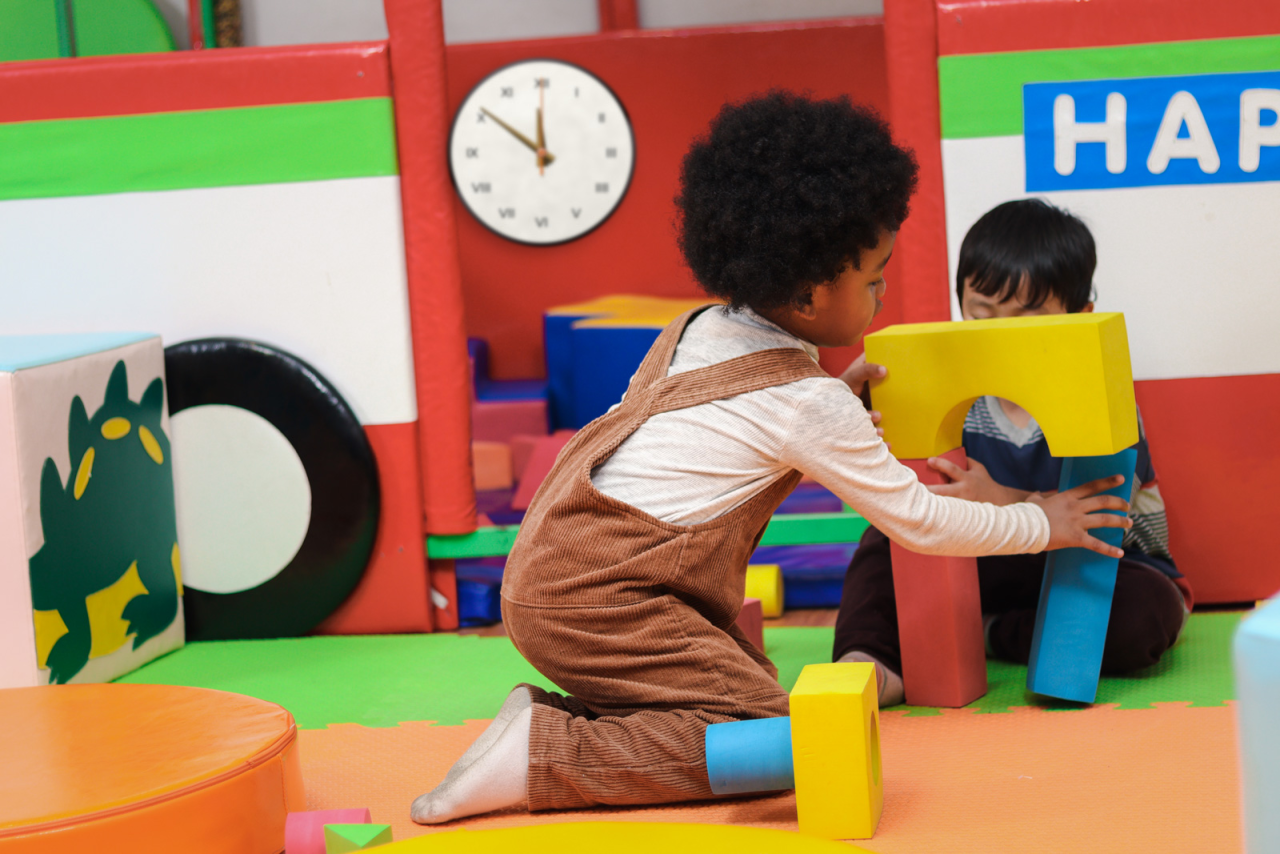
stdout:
11:51:00
